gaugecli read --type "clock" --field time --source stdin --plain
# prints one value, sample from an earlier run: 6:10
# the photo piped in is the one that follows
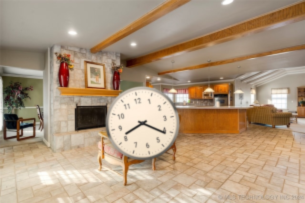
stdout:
8:21
